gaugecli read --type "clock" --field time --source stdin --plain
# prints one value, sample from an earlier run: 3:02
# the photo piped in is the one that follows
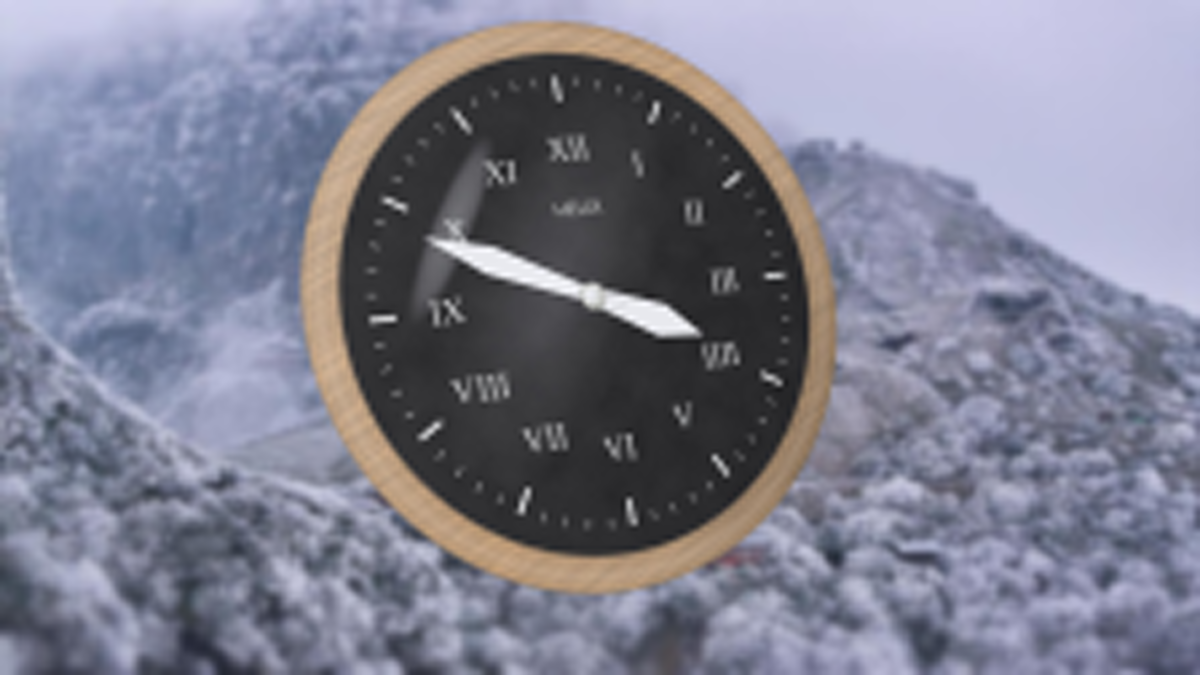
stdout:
3:49
